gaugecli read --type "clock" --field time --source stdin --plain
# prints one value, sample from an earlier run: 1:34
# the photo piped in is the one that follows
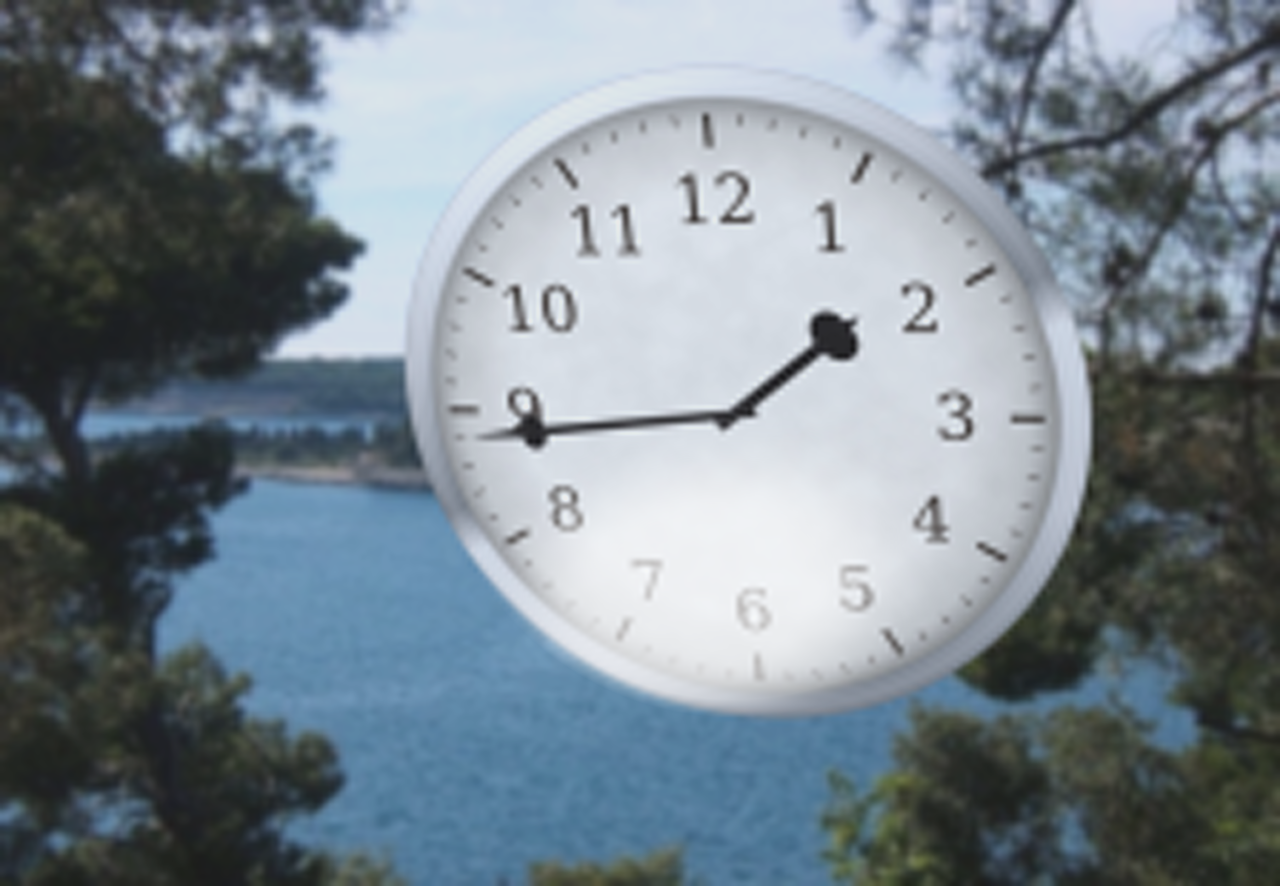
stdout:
1:44
